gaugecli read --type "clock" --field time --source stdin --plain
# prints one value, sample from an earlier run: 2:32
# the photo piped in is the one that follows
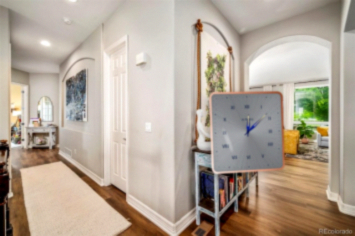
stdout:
12:08
